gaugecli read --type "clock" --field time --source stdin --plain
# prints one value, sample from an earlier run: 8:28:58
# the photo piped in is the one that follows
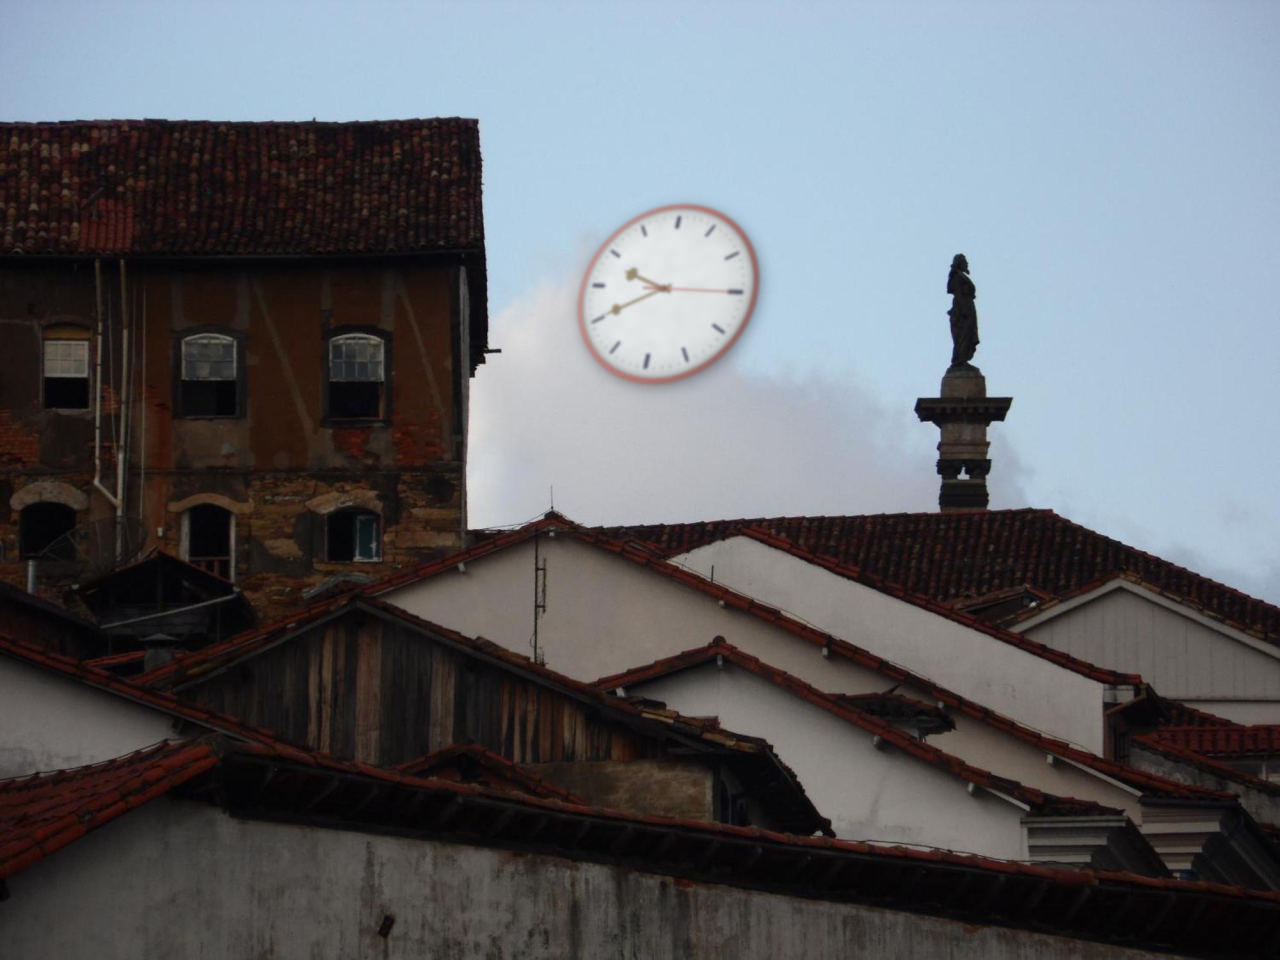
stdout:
9:40:15
